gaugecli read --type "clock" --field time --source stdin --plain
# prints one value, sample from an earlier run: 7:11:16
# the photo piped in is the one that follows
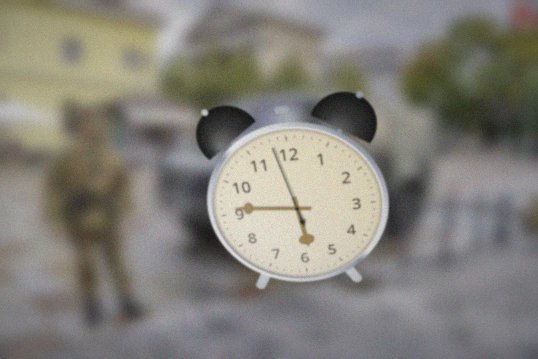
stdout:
5:45:58
